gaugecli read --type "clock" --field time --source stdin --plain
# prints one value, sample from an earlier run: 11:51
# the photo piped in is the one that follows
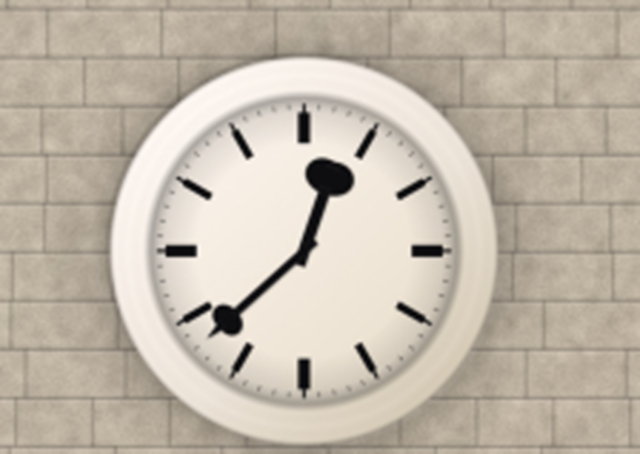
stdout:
12:38
